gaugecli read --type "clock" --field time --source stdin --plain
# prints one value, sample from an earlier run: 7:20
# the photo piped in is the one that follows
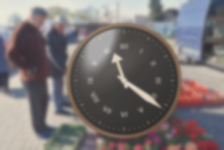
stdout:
11:21
